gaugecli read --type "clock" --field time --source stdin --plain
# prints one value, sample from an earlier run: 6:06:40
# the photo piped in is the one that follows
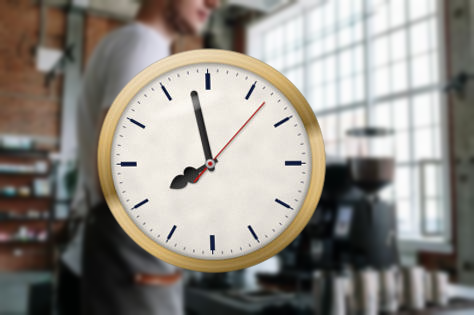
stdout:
7:58:07
